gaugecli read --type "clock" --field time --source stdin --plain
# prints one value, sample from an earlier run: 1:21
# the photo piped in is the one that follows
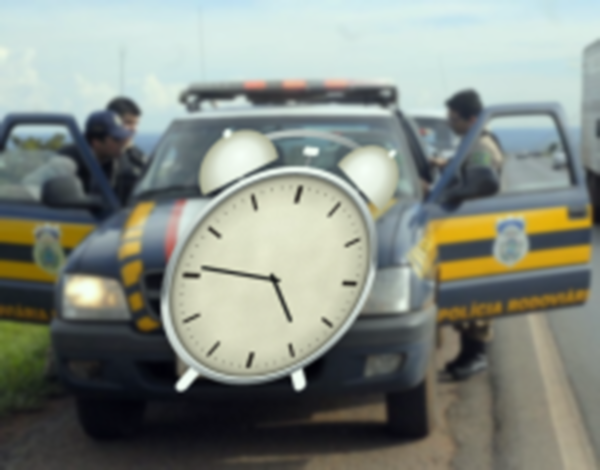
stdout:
4:46
